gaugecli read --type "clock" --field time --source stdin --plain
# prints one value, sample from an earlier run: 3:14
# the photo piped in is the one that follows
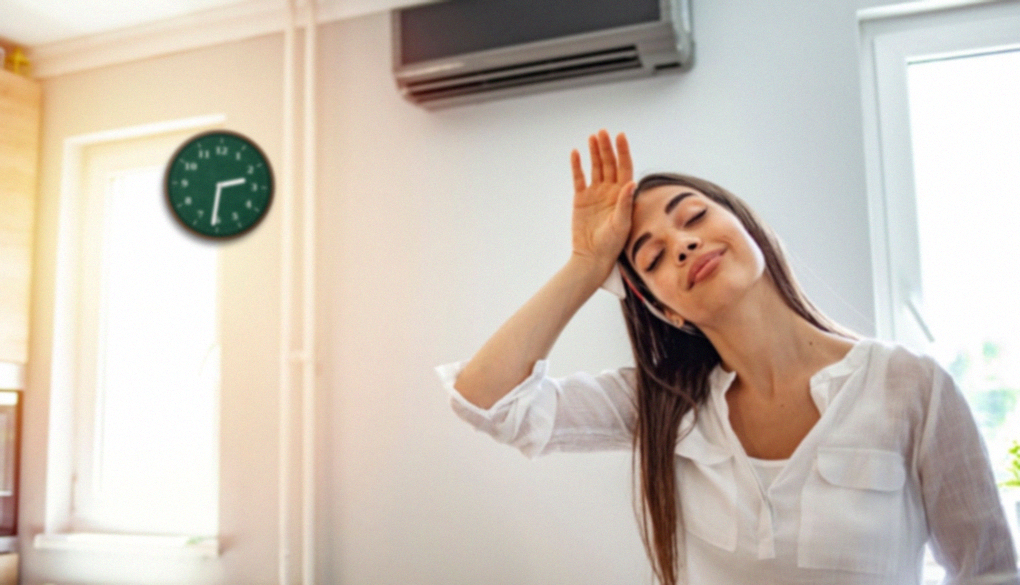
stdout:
2:31
